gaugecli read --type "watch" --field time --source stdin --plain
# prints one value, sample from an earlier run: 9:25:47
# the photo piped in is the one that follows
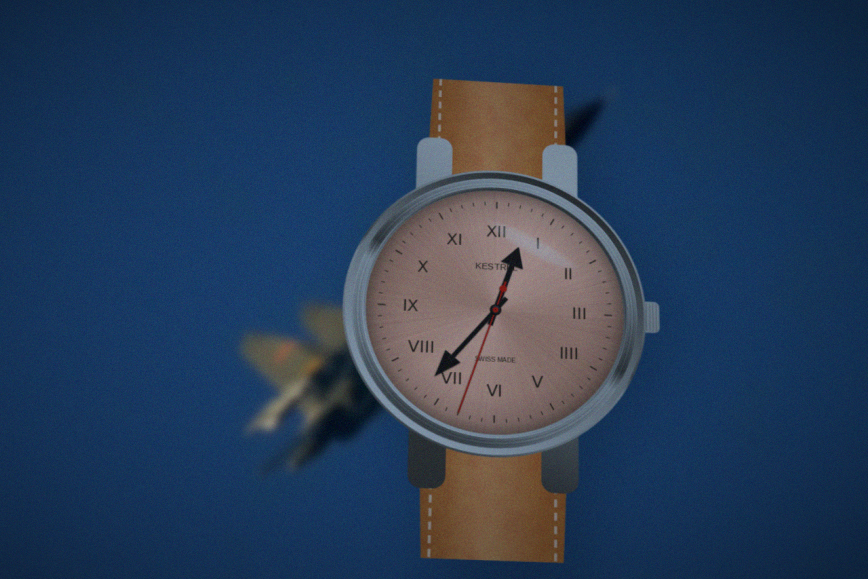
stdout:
12:36:33
